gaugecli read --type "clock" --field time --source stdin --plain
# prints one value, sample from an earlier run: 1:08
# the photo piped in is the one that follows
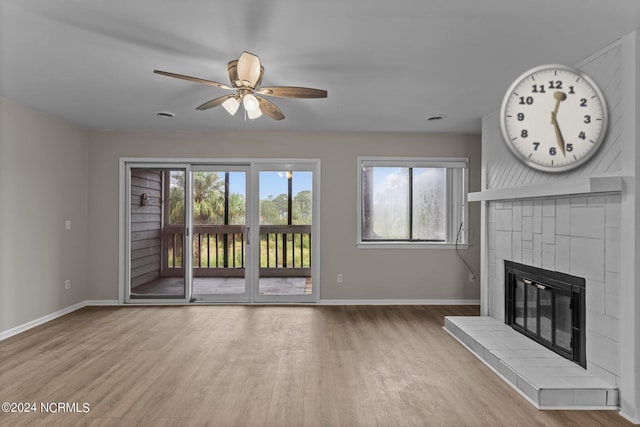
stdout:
12:27
